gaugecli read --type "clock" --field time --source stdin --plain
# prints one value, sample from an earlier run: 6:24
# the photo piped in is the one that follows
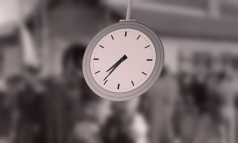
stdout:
7:36
